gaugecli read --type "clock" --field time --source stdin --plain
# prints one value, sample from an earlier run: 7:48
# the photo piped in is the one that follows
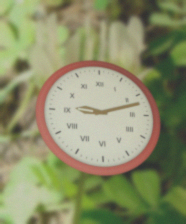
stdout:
9:12
